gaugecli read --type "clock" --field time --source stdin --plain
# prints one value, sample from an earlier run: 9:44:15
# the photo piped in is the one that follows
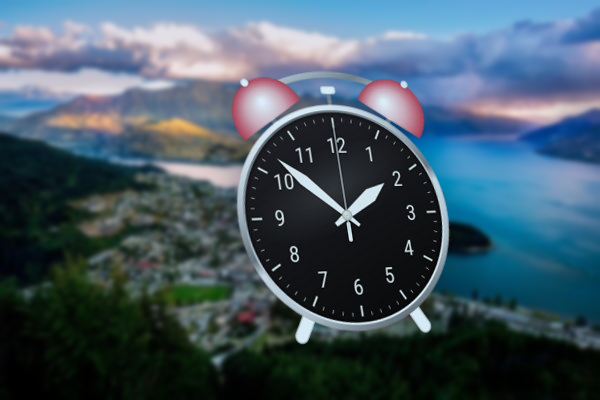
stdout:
1:52:00
